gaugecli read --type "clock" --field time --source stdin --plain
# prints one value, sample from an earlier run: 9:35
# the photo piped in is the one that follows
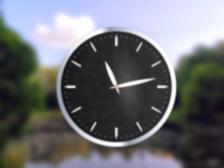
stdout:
11:13
